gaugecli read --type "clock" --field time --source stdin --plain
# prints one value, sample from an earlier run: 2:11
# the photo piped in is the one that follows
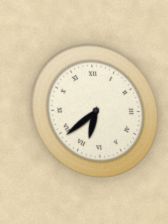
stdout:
6:39
